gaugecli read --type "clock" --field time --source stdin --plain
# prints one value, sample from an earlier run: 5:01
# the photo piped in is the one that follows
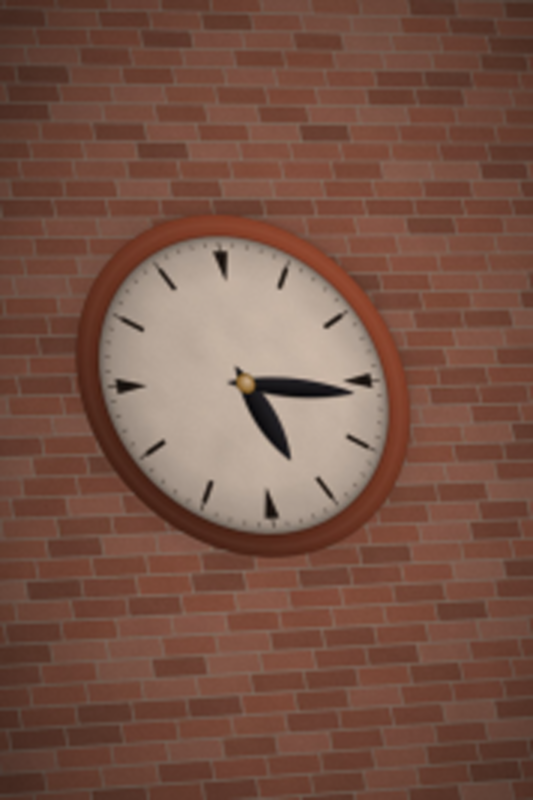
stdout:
5:16
